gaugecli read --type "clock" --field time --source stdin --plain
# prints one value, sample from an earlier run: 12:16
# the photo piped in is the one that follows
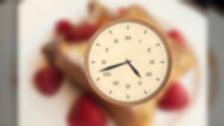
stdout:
4:42
